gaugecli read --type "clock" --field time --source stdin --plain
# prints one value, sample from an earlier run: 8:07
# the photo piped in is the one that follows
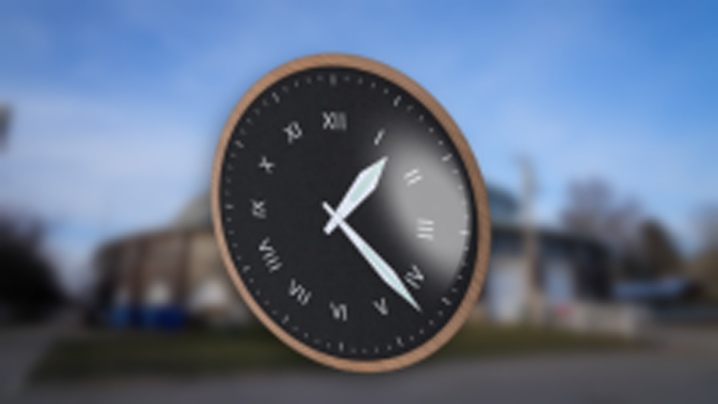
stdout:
1:22
